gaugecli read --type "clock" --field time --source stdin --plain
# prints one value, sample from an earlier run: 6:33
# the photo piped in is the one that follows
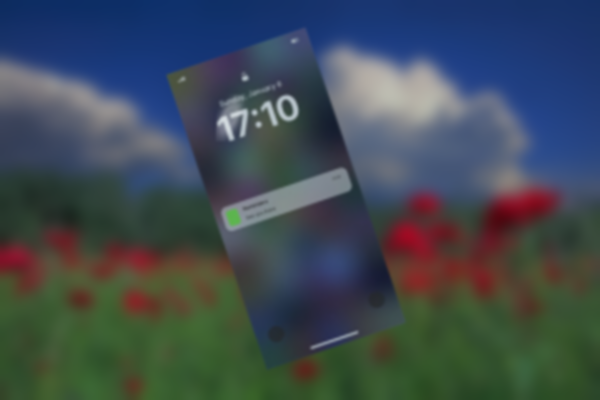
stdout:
17:10
